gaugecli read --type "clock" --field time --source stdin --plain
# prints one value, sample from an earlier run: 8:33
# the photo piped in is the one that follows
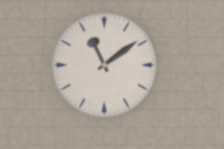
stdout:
11:09
